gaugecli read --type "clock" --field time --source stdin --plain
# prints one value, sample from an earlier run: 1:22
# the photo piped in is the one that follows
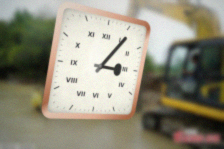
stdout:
3:06
